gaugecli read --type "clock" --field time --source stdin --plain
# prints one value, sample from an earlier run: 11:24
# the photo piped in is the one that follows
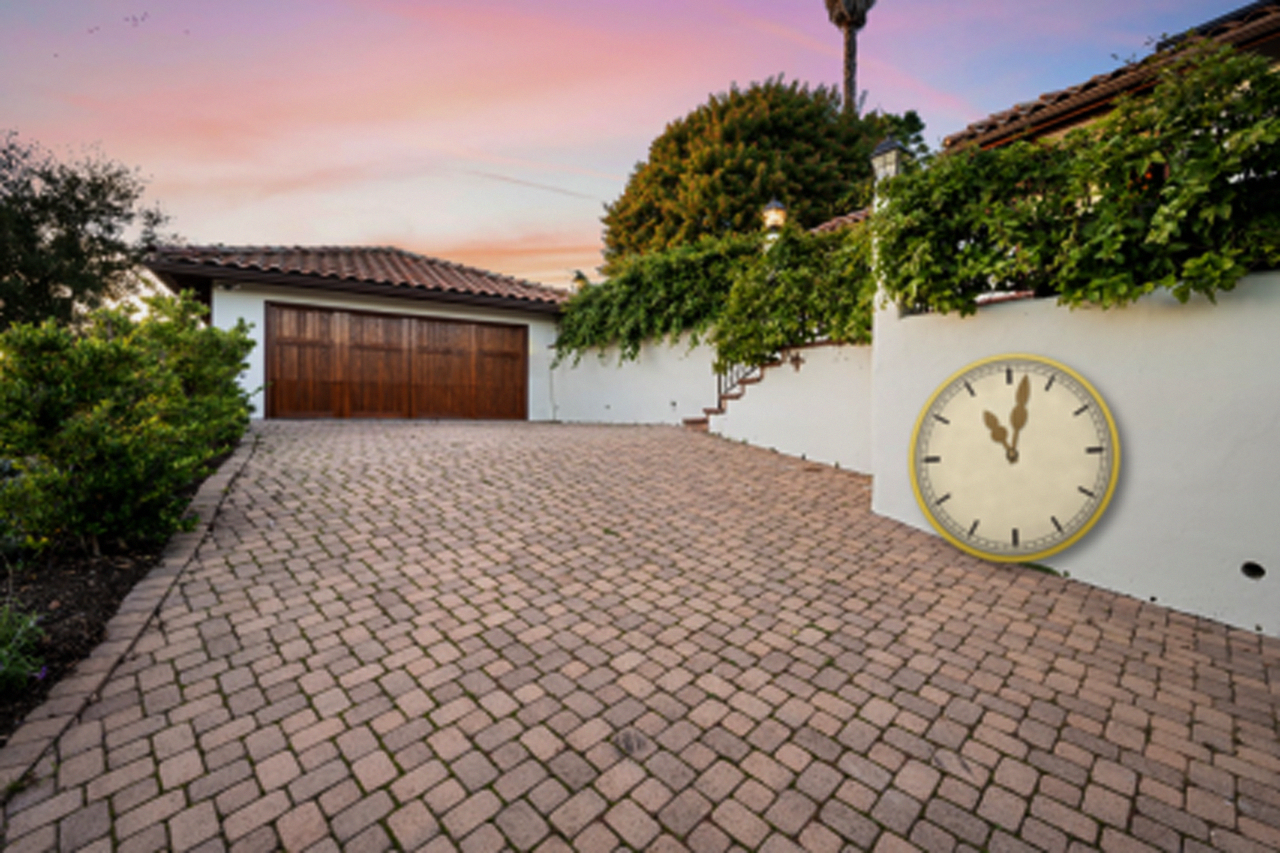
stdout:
11:02
